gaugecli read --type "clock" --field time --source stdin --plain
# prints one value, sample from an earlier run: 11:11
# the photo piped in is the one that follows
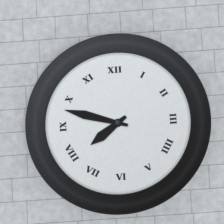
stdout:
7:48
